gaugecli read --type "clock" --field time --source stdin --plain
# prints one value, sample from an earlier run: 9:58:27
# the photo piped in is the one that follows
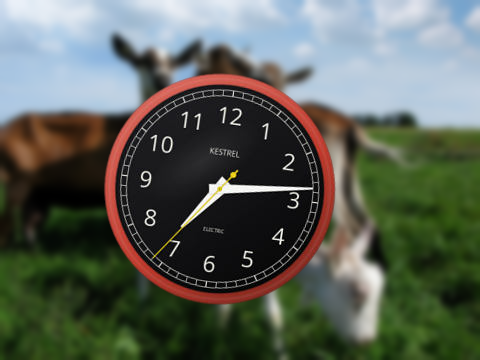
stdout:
7:13:36
